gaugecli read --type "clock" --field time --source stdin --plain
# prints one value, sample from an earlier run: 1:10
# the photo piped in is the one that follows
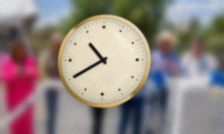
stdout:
10:40
